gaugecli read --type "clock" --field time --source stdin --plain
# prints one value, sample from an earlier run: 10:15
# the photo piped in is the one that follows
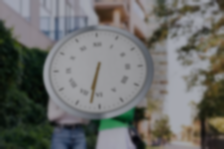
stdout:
6:32
